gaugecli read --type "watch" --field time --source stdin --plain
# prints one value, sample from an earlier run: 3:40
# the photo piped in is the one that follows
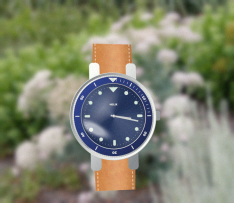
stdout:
3:17
